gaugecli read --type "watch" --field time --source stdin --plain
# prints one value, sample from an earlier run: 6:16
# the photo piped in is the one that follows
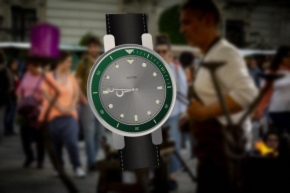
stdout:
8:46
